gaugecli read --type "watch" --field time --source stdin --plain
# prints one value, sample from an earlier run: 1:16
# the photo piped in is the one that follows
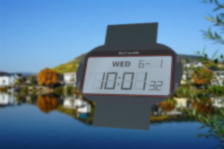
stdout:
10:01
